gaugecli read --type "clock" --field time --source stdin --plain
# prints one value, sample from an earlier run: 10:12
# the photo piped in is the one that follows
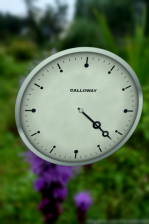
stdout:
4:22
